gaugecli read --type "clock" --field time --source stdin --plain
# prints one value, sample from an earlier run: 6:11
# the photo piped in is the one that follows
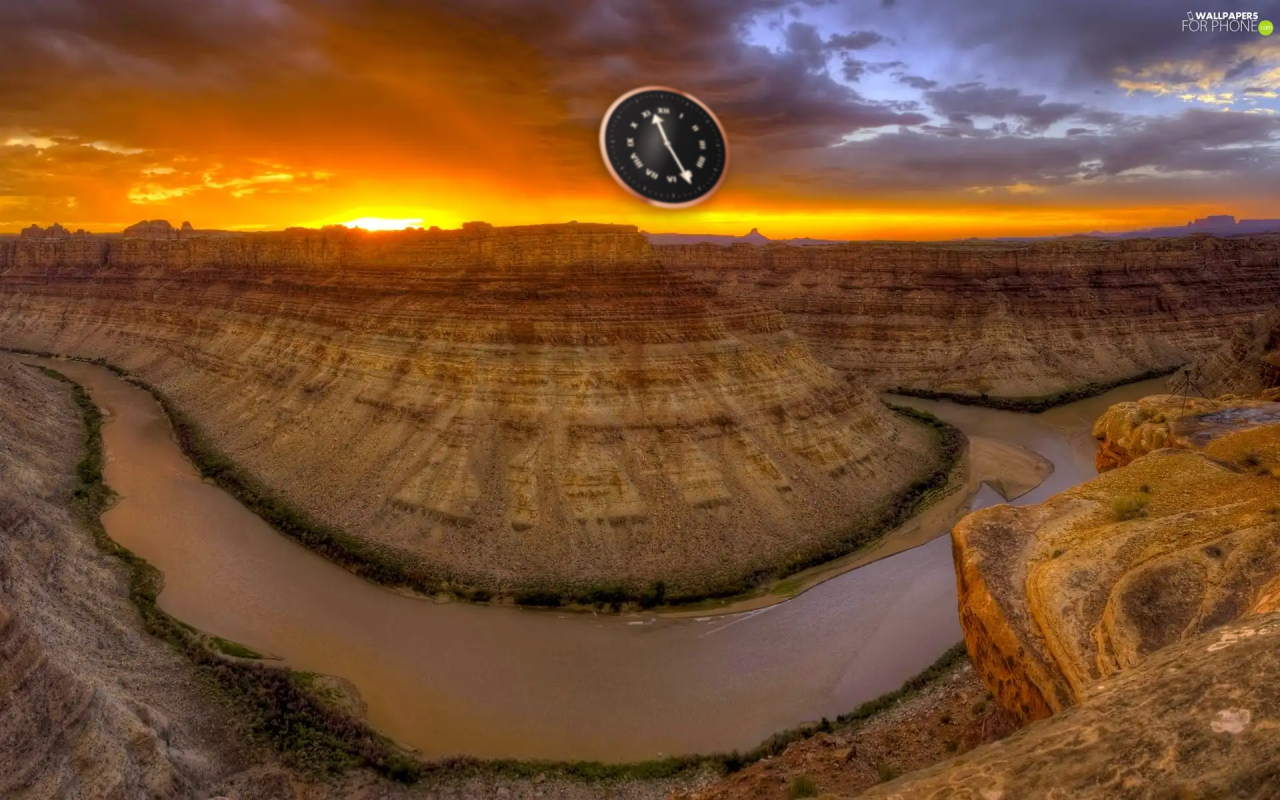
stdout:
11:26
